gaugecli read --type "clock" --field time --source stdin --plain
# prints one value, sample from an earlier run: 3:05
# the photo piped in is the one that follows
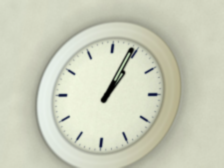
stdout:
1:04
